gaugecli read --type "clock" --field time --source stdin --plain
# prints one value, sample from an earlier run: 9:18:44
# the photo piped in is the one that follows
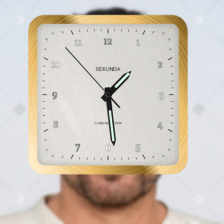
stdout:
1:28:53
